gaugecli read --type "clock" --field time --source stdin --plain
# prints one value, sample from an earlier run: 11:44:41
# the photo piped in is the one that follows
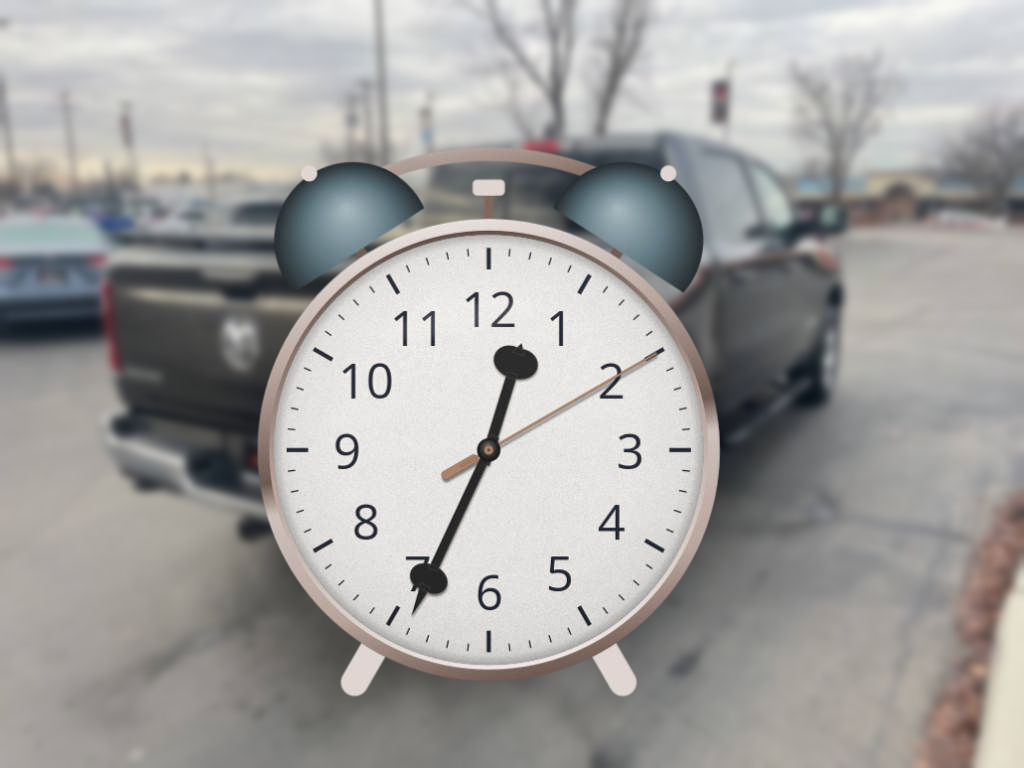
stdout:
12:34:10
